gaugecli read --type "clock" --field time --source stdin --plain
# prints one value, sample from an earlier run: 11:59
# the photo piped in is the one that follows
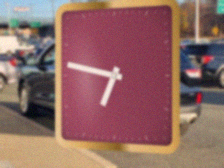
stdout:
6:47
